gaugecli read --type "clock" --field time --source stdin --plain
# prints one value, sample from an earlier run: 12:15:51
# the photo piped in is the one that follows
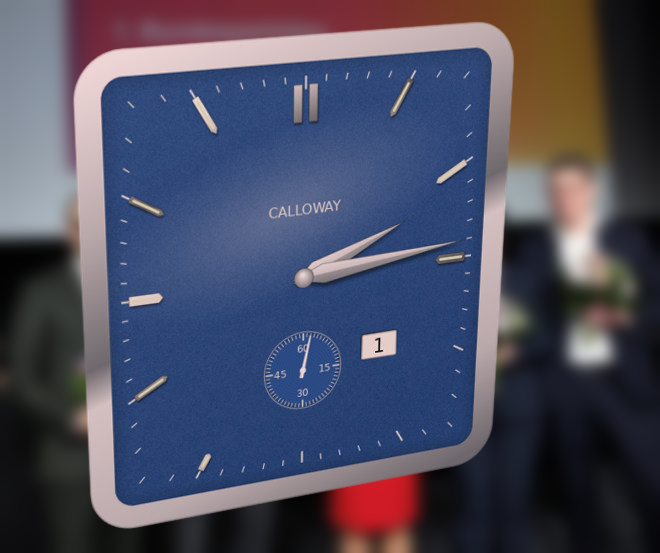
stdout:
2:14:02
